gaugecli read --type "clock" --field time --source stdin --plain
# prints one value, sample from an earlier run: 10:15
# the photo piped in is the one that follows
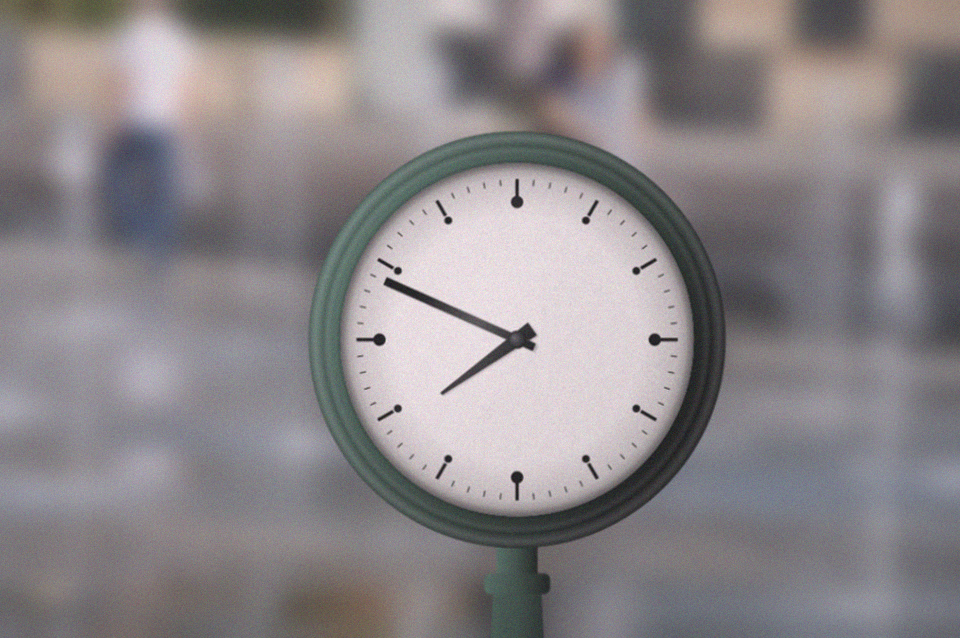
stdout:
7:49
